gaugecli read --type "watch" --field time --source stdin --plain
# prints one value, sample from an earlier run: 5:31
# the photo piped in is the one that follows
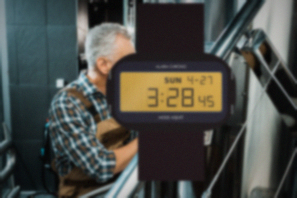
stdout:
3:28
